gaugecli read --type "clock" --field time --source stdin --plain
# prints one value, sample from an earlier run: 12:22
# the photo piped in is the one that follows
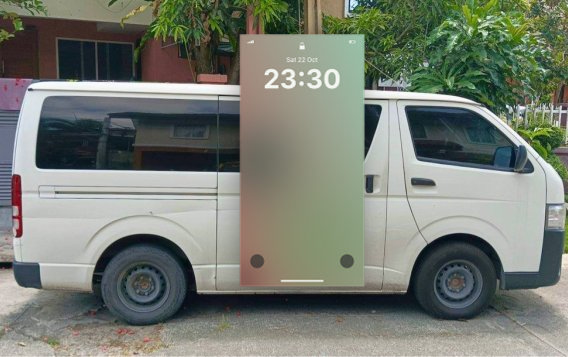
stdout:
23:30
